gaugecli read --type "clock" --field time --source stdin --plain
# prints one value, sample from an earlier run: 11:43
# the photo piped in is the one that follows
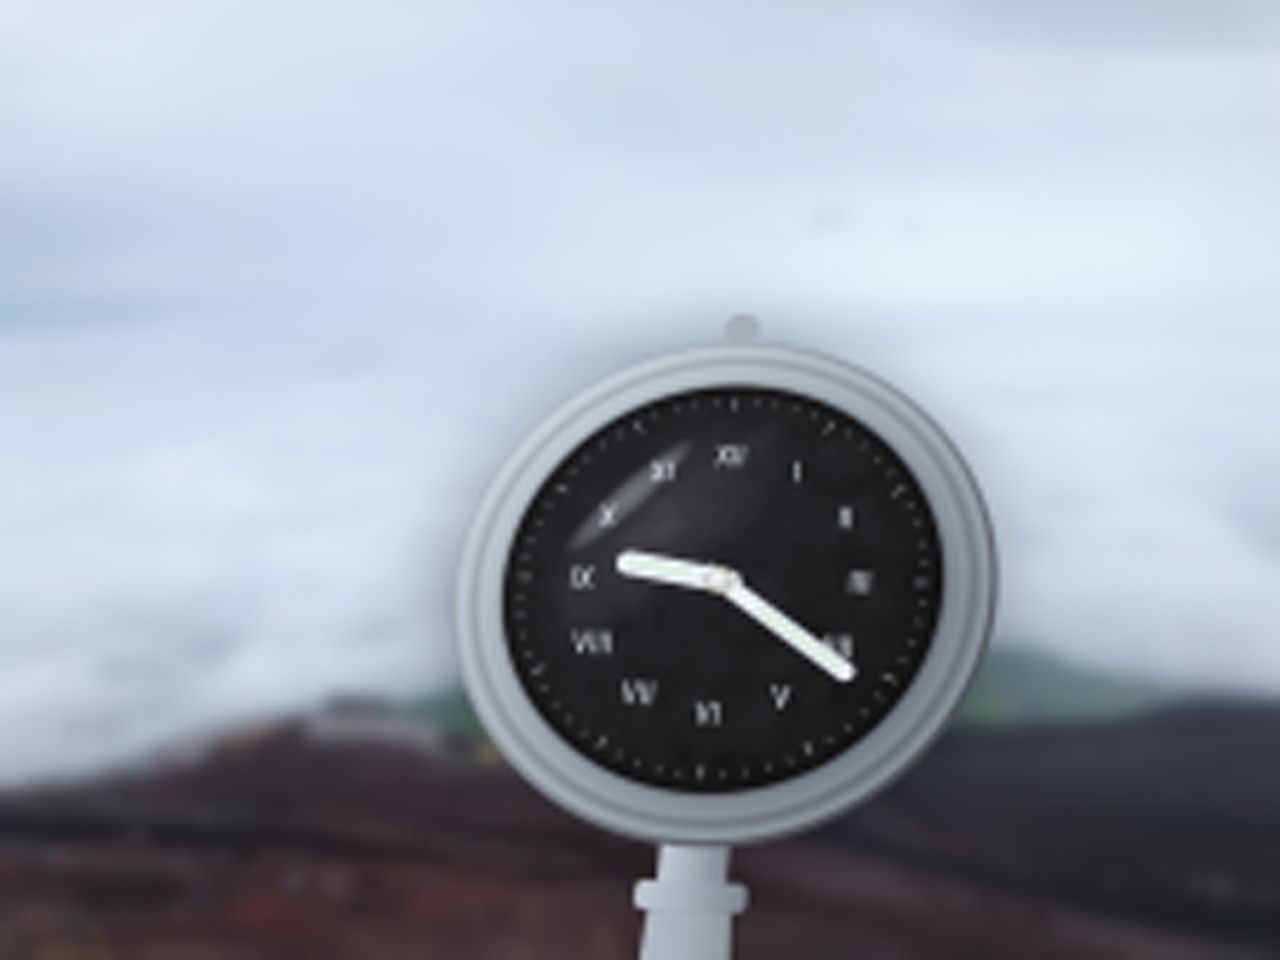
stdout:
9:21
